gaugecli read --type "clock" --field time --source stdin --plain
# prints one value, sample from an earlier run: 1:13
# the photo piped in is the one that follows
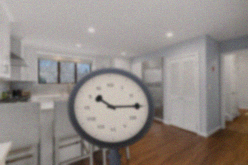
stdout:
10:15
